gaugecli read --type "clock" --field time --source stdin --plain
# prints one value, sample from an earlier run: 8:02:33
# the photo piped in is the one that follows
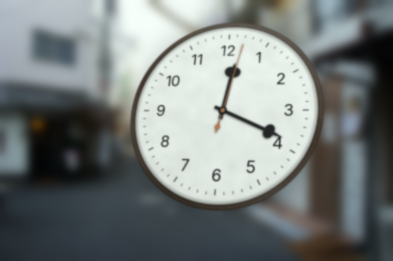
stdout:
12:19:02
